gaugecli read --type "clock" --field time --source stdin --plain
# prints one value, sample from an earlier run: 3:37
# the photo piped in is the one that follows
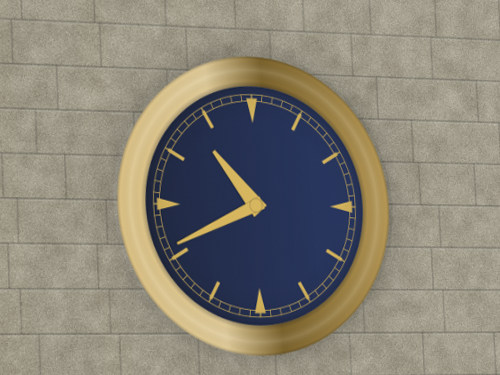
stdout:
10:41
